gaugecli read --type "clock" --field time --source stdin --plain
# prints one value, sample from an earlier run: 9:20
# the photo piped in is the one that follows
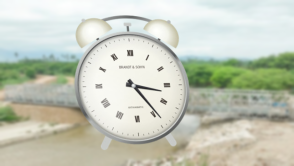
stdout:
3:24
